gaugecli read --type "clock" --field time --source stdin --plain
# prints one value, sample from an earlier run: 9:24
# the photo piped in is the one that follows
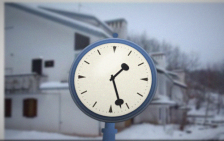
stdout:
1:27
